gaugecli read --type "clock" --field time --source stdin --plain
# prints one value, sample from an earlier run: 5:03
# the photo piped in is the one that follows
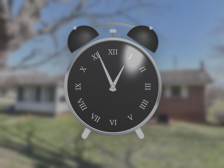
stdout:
12:56
